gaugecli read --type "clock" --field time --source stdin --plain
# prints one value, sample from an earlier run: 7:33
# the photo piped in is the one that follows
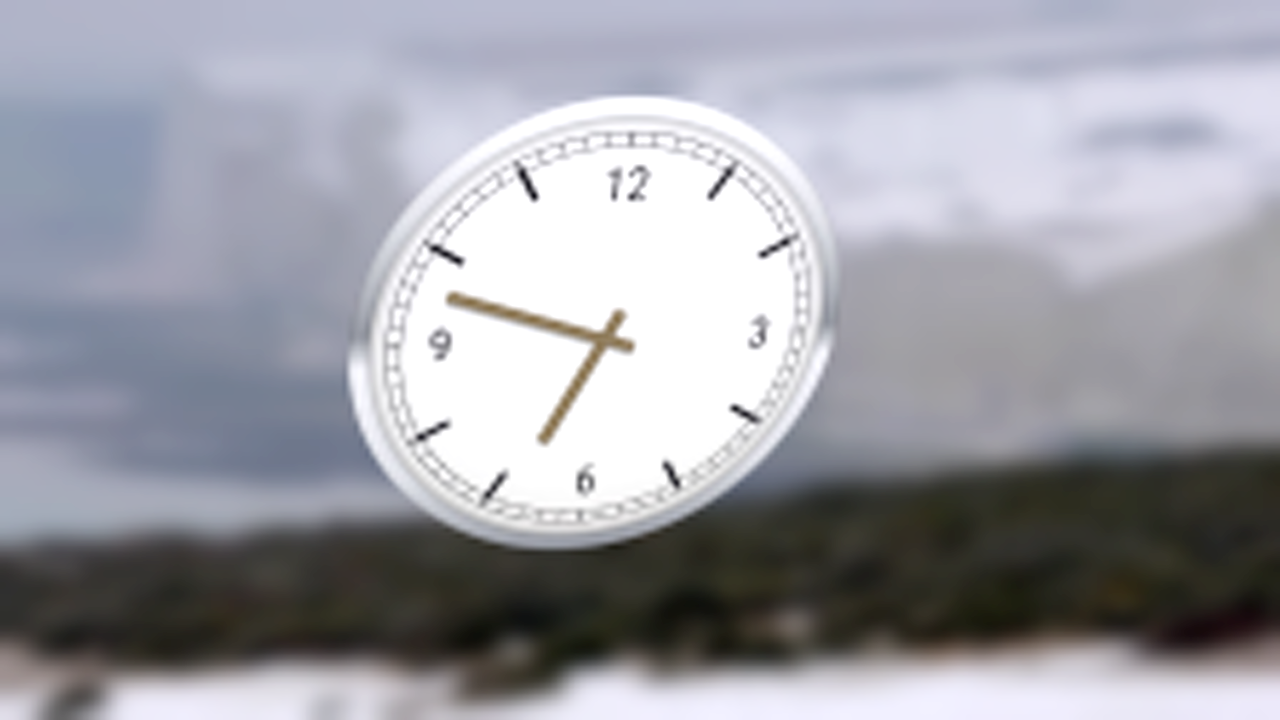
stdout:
6:48
